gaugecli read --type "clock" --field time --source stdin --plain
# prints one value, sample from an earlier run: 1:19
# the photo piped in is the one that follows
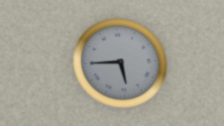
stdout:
5:45
